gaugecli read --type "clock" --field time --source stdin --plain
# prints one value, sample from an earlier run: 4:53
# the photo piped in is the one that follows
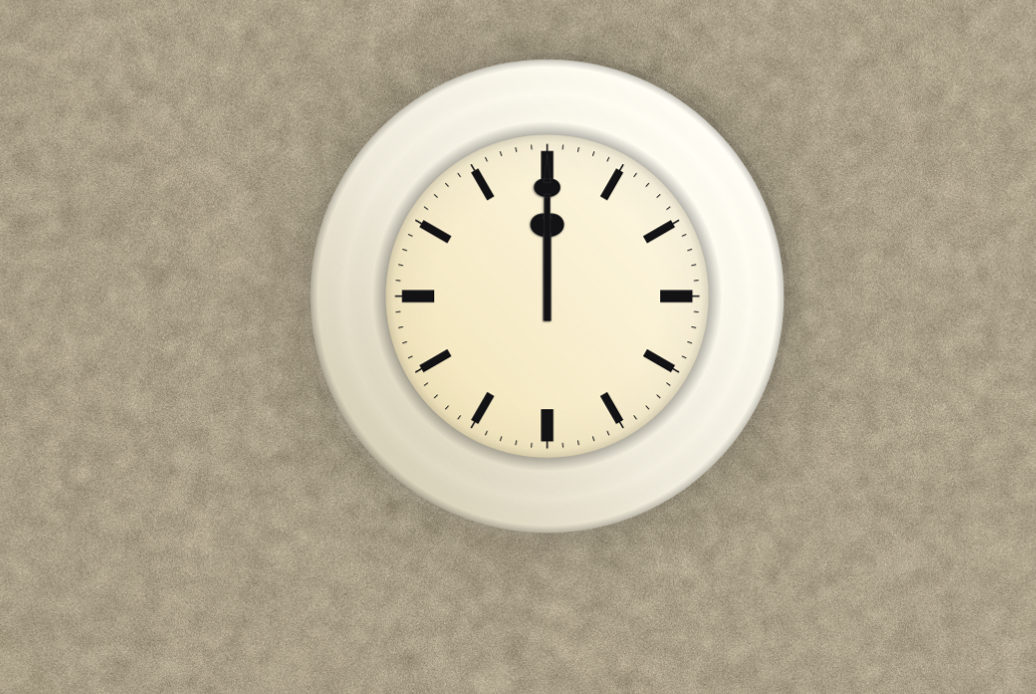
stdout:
12:00
